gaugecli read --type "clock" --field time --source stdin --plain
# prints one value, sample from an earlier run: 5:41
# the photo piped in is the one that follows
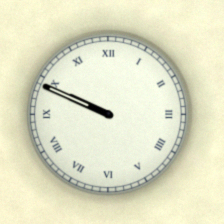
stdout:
9:49
